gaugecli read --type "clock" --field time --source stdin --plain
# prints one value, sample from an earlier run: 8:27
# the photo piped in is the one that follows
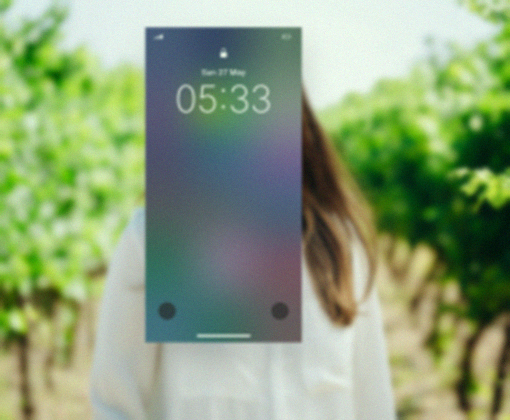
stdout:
5:33
